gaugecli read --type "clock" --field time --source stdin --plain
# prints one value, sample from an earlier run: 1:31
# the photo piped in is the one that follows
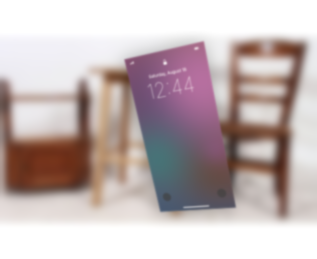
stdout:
12:44
